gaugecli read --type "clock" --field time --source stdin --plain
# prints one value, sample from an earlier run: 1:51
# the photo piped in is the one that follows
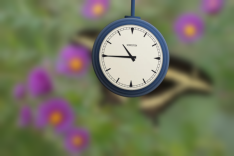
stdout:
10:45
